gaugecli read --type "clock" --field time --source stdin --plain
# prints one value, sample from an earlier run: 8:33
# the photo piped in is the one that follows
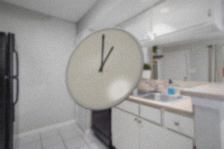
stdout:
1:00
